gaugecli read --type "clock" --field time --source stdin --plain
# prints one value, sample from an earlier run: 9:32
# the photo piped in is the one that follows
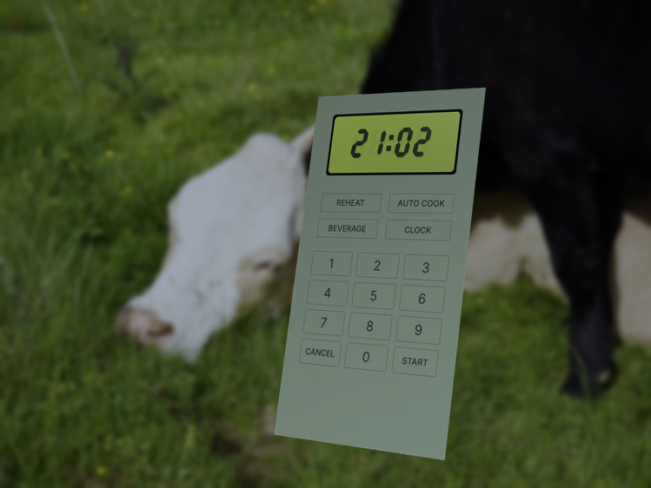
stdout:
21:02
